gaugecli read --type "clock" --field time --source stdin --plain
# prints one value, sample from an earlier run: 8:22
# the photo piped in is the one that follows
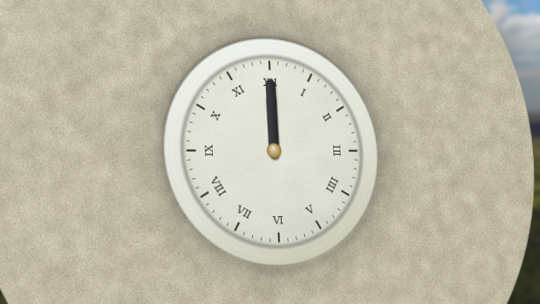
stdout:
12:00
